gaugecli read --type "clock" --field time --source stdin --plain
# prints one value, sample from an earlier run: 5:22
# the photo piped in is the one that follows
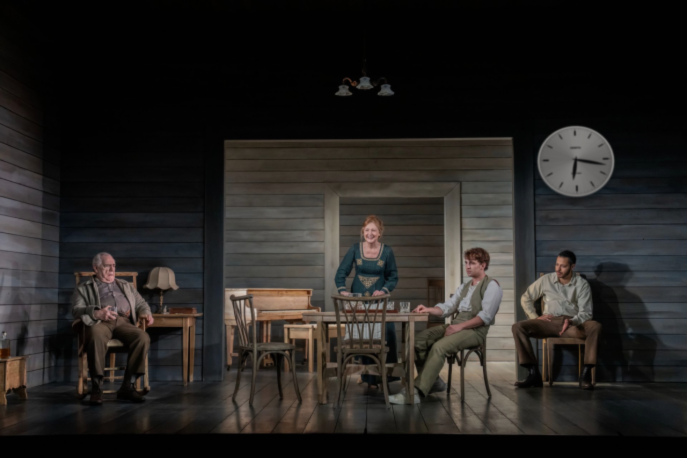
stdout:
6:17
